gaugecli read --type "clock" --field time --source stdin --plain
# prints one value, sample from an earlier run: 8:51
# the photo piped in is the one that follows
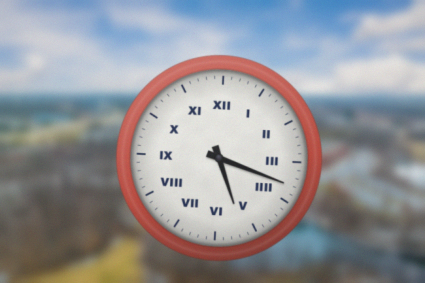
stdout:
5:18
